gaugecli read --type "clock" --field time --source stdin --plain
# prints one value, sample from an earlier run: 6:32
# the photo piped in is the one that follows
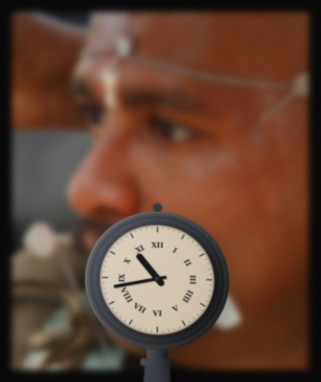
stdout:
10:43
